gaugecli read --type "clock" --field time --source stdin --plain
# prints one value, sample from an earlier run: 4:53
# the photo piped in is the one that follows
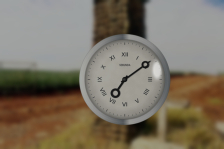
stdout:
7:09
